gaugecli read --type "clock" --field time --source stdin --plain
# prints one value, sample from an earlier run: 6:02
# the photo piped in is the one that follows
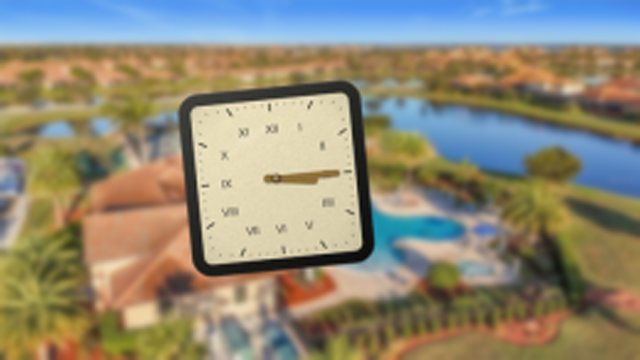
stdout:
3:15
